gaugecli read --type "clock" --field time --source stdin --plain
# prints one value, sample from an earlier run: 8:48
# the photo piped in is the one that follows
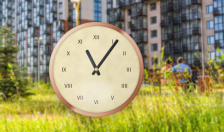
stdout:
11:06
